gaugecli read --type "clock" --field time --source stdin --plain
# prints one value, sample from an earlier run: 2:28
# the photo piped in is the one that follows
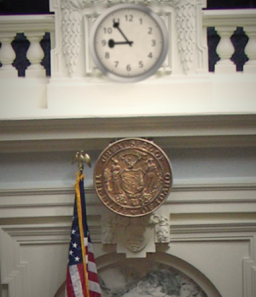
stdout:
8:54
